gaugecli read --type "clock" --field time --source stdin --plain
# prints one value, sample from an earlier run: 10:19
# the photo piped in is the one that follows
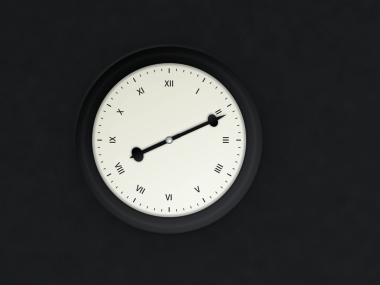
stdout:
8:11
